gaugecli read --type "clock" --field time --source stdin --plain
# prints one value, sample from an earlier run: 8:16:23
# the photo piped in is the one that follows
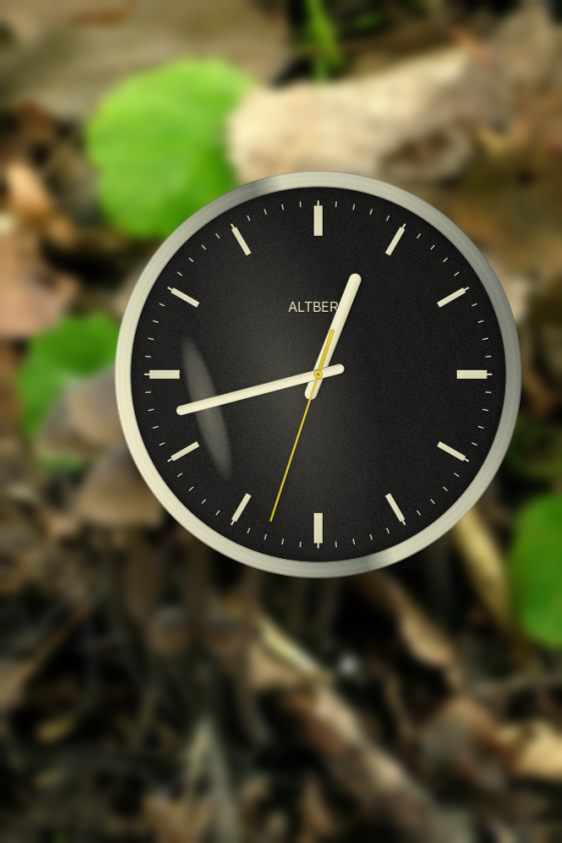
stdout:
12:42:33
